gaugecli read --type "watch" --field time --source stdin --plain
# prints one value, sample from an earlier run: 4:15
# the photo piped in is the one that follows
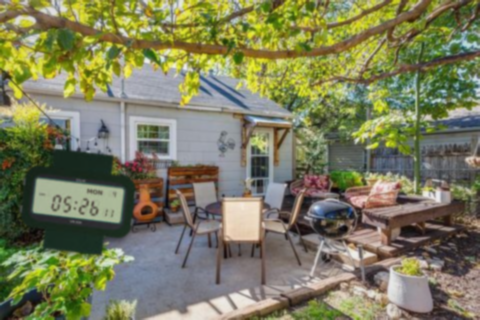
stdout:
5:26
